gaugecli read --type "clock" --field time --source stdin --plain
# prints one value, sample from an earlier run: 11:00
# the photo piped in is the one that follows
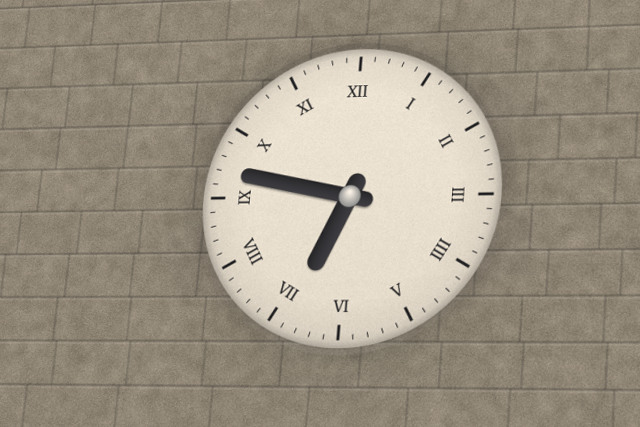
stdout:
6:47
